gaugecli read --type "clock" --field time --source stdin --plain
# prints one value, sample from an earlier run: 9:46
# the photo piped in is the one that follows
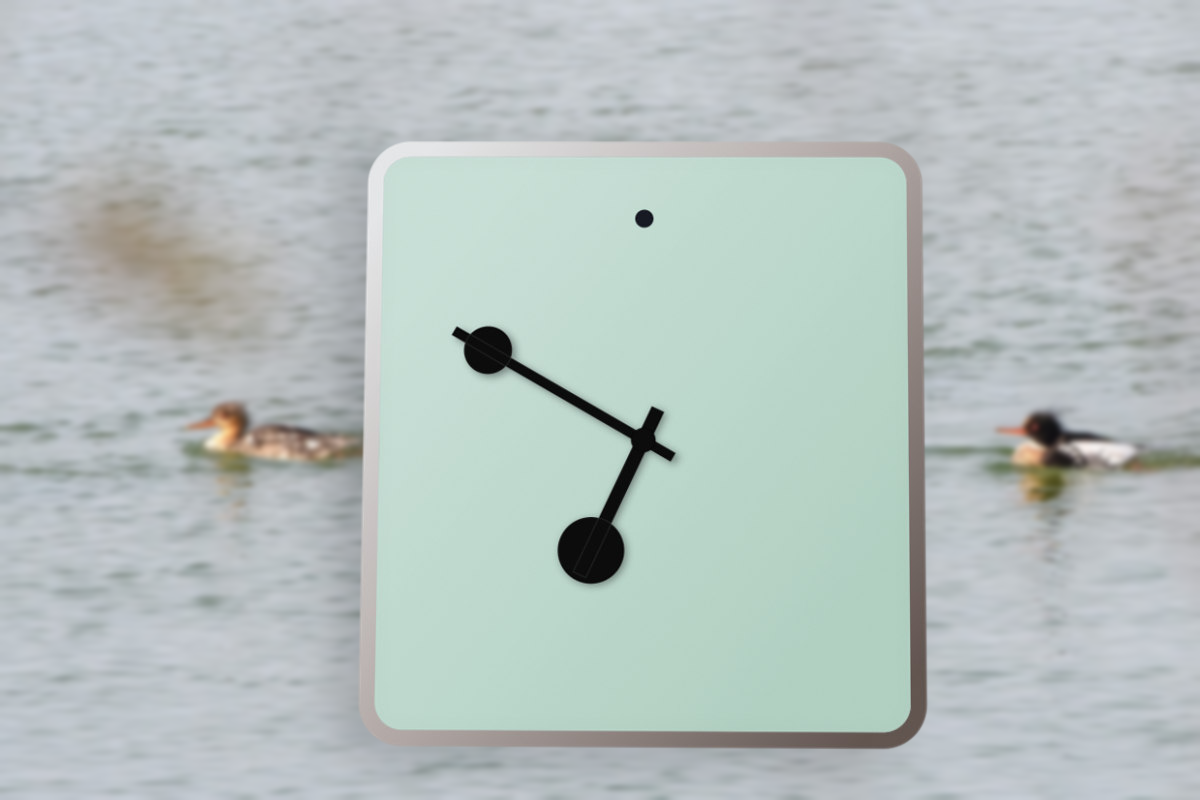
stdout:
6:50
